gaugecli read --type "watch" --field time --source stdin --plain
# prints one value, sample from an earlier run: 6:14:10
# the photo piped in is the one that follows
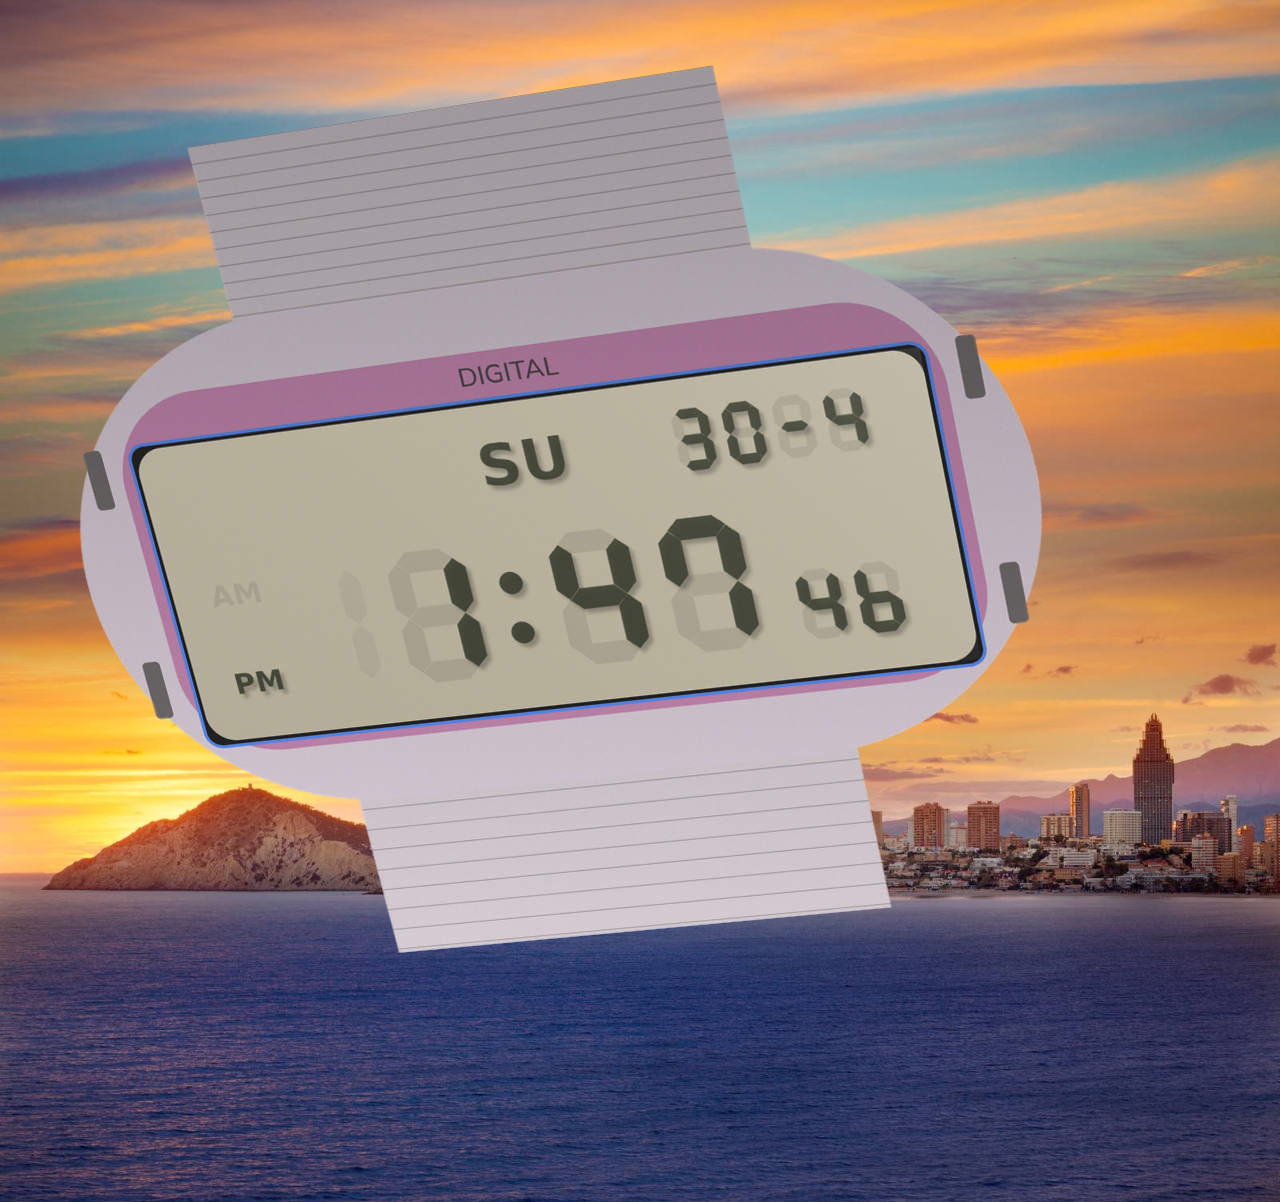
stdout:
1:47:46
